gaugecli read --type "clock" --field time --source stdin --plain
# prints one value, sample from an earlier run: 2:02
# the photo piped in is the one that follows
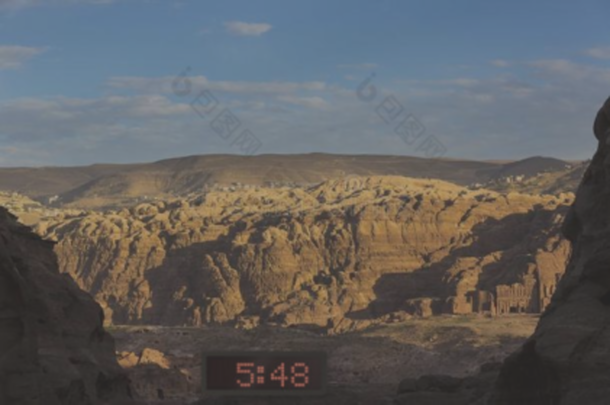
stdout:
5:48
